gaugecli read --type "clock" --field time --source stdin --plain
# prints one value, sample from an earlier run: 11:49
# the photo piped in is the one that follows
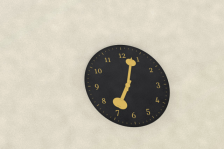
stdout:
7:03
